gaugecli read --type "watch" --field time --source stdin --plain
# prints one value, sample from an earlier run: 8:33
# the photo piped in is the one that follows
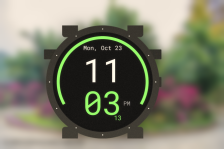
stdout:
11:03
